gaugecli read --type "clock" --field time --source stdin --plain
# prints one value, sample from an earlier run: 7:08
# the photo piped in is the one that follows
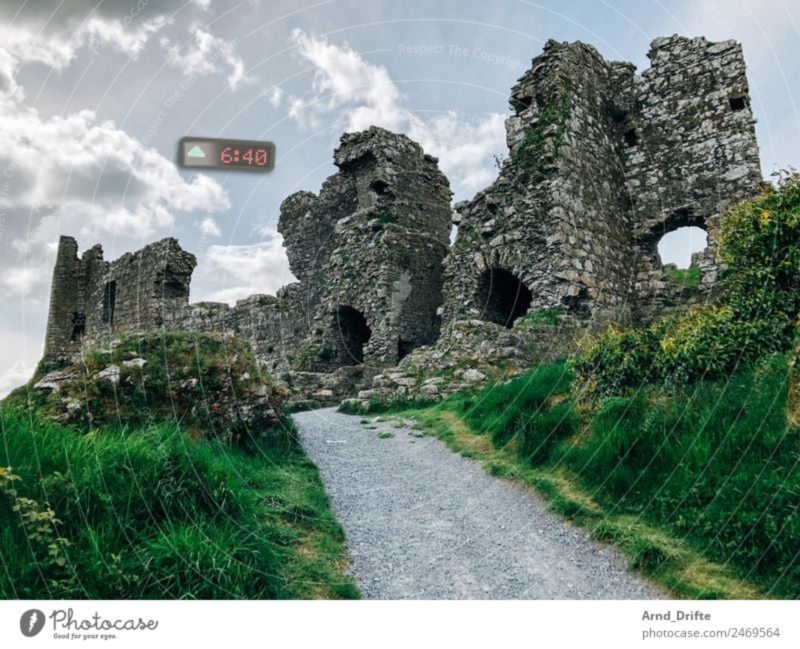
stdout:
6:40
